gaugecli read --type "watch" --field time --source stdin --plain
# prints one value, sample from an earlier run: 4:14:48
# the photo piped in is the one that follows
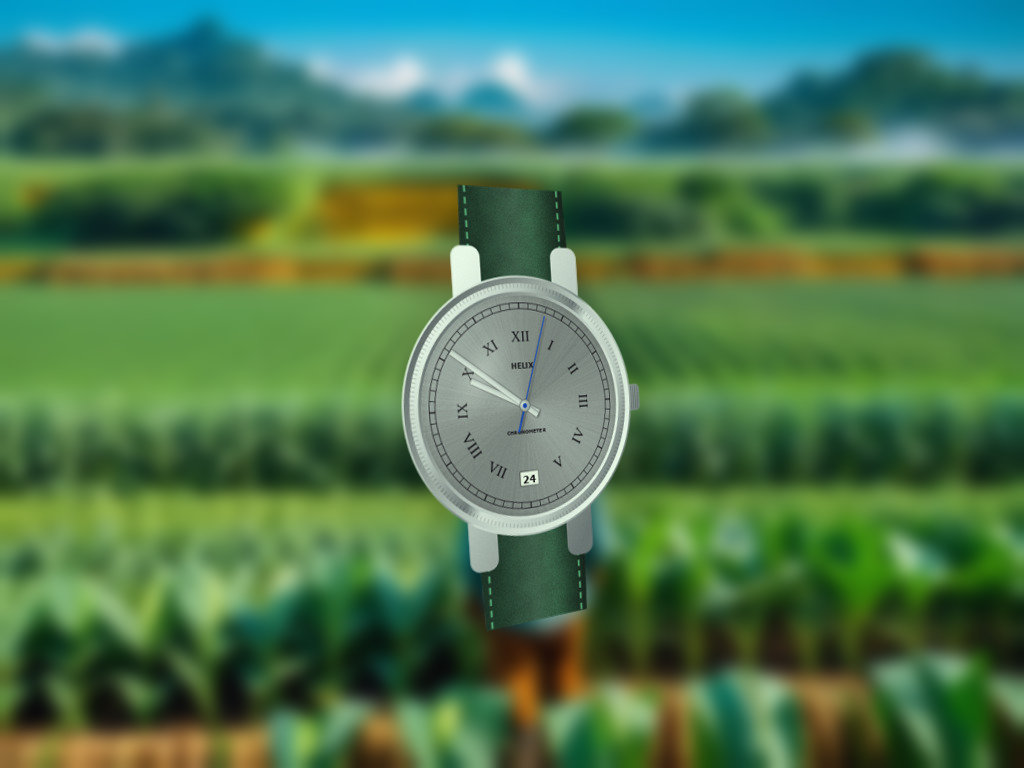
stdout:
9:51:03
